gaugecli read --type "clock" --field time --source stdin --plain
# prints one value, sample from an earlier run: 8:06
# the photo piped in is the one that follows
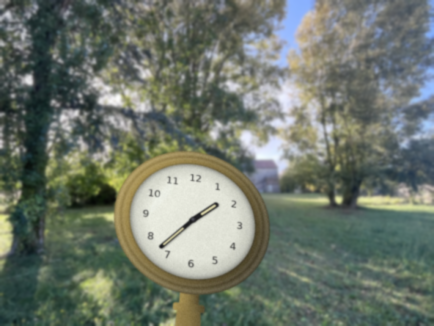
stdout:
1:37
